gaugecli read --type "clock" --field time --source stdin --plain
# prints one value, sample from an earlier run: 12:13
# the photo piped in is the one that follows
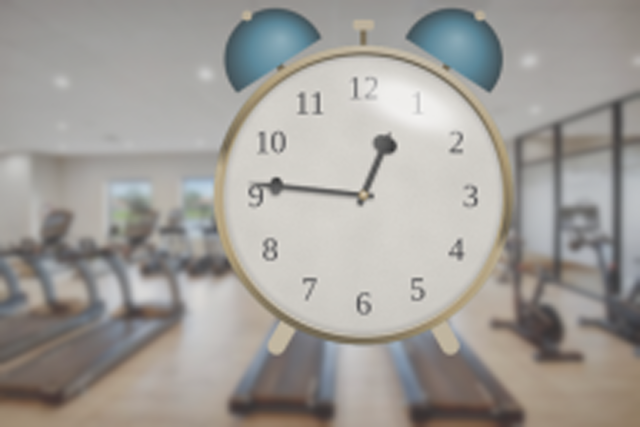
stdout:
12:46
